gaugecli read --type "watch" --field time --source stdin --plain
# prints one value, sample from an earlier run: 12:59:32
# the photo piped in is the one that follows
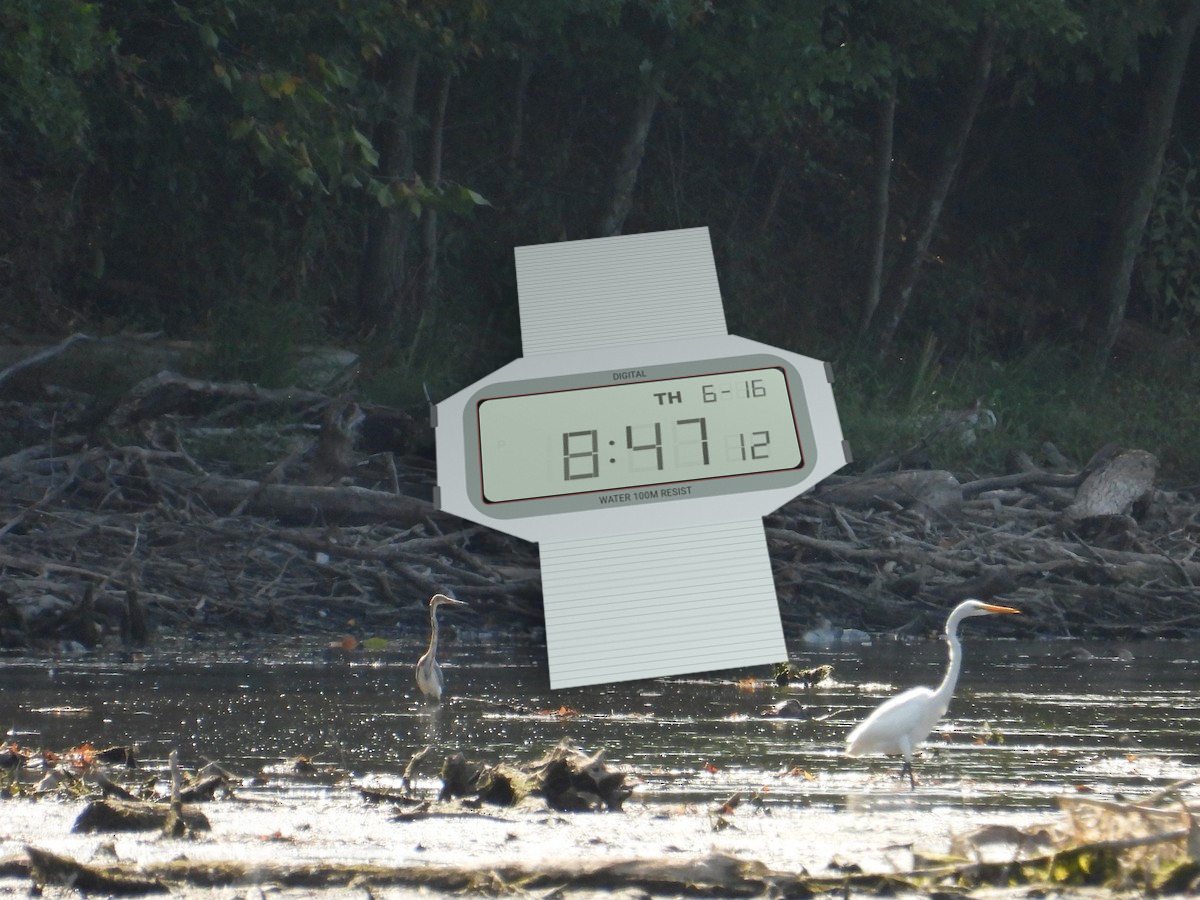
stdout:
8:47:12
